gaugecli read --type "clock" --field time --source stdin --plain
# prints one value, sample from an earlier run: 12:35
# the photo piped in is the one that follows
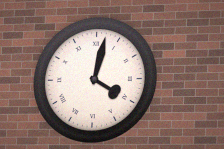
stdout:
4:02
